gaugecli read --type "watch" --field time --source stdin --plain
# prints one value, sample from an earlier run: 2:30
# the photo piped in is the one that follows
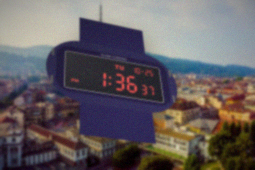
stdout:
1:36
